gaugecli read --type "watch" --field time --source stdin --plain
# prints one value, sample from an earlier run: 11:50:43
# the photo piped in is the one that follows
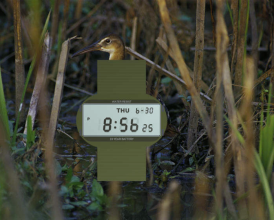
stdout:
8:56:25
